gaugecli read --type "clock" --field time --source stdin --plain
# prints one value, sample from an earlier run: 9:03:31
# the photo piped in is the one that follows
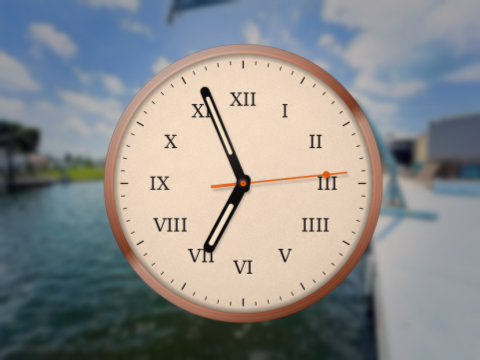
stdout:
6:56:14
